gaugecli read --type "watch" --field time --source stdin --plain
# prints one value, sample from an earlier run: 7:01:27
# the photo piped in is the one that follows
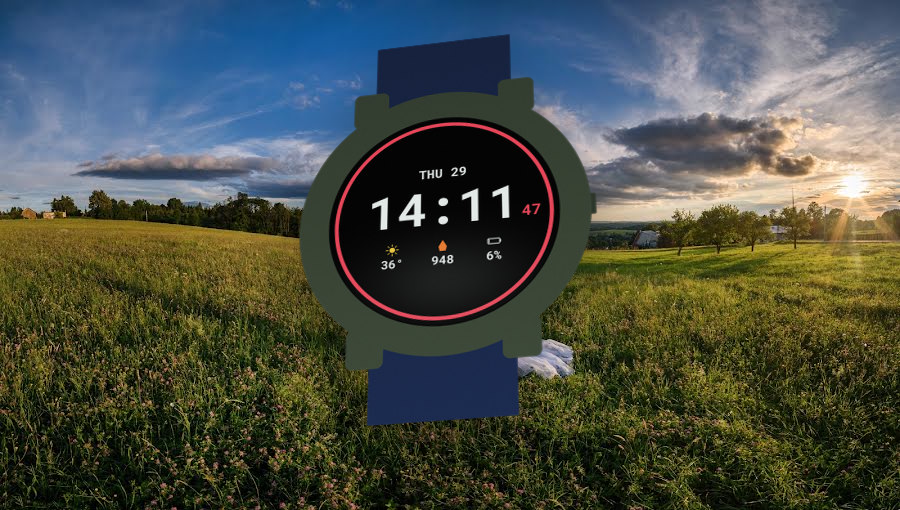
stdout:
14:11:47
